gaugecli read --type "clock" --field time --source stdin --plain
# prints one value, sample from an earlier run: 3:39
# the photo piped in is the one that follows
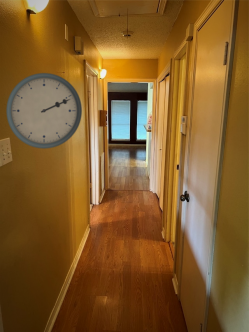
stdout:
2:11
